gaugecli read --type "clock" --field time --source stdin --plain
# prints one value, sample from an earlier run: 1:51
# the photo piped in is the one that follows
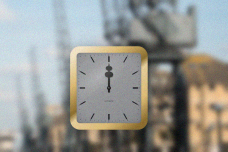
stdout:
12:00
